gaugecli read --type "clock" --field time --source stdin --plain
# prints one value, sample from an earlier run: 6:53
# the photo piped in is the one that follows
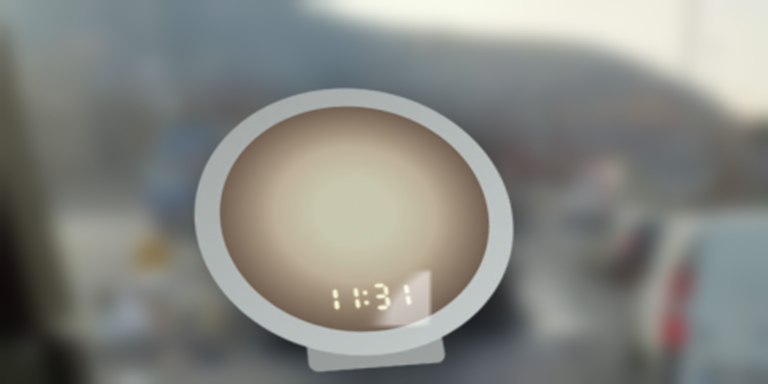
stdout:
11:31
